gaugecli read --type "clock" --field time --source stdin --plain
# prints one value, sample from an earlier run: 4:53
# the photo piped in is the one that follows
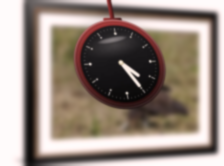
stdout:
4:25
